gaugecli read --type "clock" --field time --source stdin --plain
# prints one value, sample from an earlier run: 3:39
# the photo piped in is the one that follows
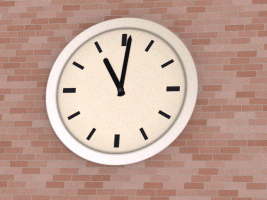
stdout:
11:01
